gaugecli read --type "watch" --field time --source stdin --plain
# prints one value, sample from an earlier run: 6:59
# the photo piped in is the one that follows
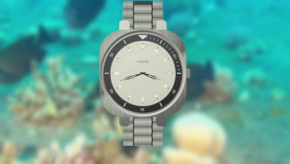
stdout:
3:42
